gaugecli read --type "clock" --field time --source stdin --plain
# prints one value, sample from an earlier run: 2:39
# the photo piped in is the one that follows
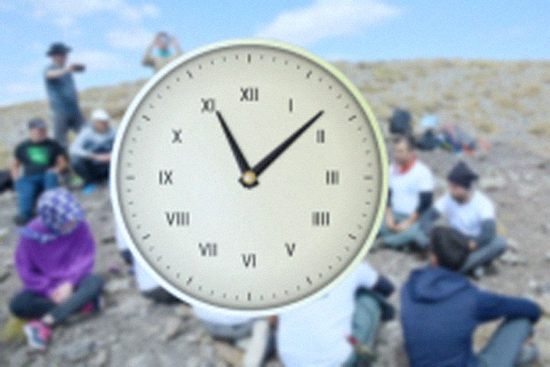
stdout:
11:08
